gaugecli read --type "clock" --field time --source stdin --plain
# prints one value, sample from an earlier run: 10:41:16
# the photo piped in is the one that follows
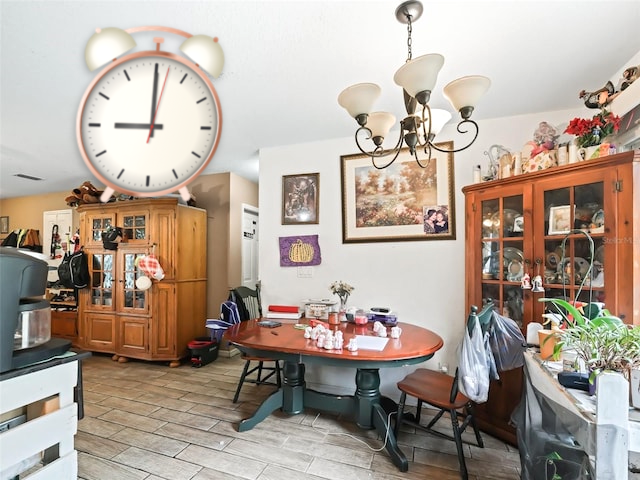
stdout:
9:00:02
